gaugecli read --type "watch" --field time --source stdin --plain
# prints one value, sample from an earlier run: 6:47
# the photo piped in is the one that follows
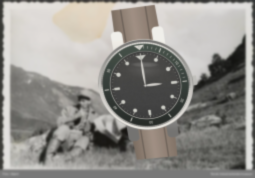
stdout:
3:00
